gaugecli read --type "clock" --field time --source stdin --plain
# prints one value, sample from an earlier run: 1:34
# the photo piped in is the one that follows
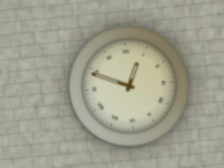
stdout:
12:49
